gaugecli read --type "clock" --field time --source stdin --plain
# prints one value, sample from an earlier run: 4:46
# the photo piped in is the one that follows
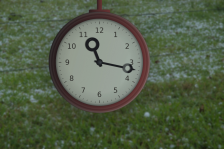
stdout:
11:17
